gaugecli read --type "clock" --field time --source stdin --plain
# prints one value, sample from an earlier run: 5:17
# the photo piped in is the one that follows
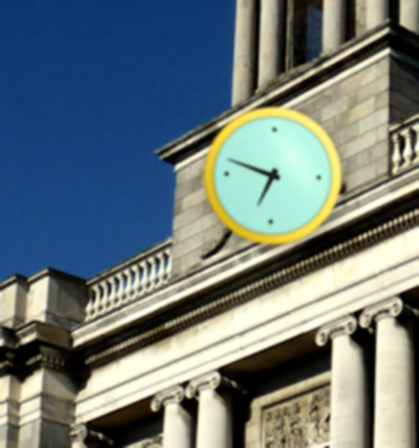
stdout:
6:48
